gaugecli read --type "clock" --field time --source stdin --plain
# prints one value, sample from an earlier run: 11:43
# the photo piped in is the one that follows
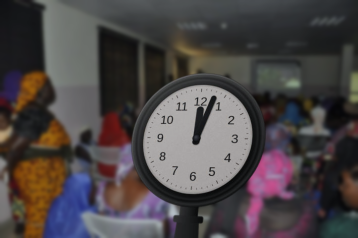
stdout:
12:03
